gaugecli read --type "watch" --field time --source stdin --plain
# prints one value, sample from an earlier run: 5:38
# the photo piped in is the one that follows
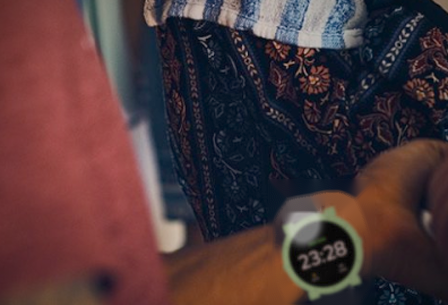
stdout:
23:28
